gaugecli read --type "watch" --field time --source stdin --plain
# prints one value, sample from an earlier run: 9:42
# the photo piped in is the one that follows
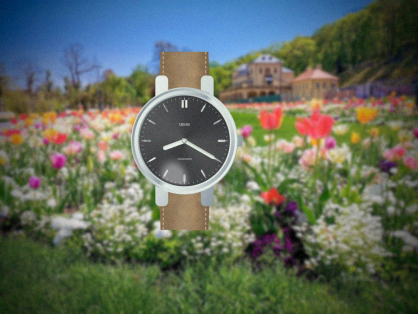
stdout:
8:20
